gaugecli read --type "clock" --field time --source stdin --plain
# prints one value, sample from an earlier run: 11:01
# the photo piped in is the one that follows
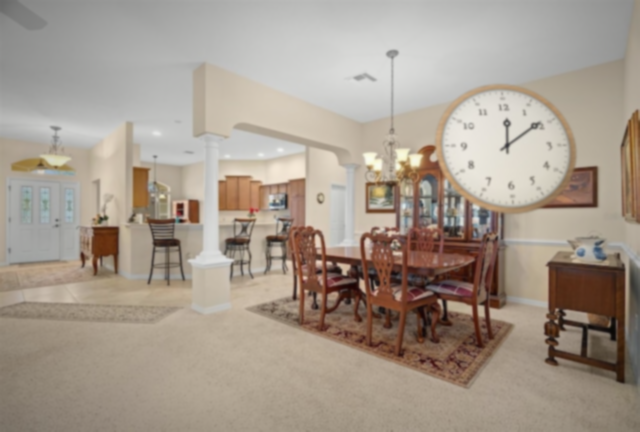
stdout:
12:09
